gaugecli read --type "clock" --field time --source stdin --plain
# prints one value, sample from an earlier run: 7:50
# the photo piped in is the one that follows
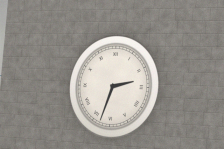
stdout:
2:33
